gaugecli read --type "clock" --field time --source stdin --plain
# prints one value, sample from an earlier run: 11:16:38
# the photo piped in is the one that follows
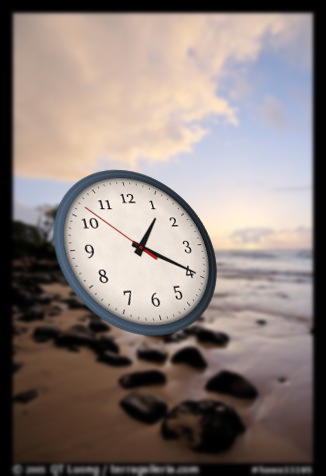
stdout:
1:19:52
